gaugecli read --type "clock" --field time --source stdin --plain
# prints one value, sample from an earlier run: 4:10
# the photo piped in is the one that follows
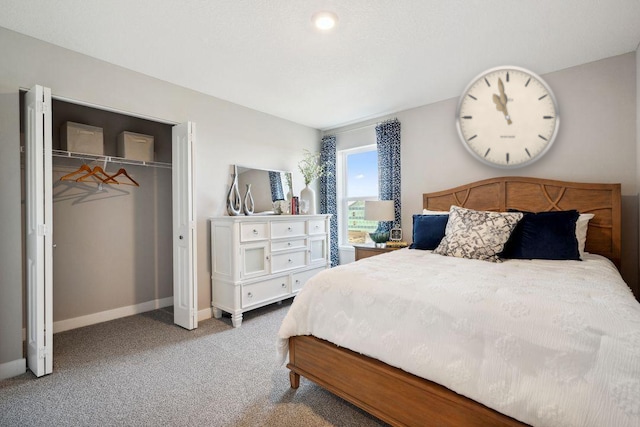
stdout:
10:58
